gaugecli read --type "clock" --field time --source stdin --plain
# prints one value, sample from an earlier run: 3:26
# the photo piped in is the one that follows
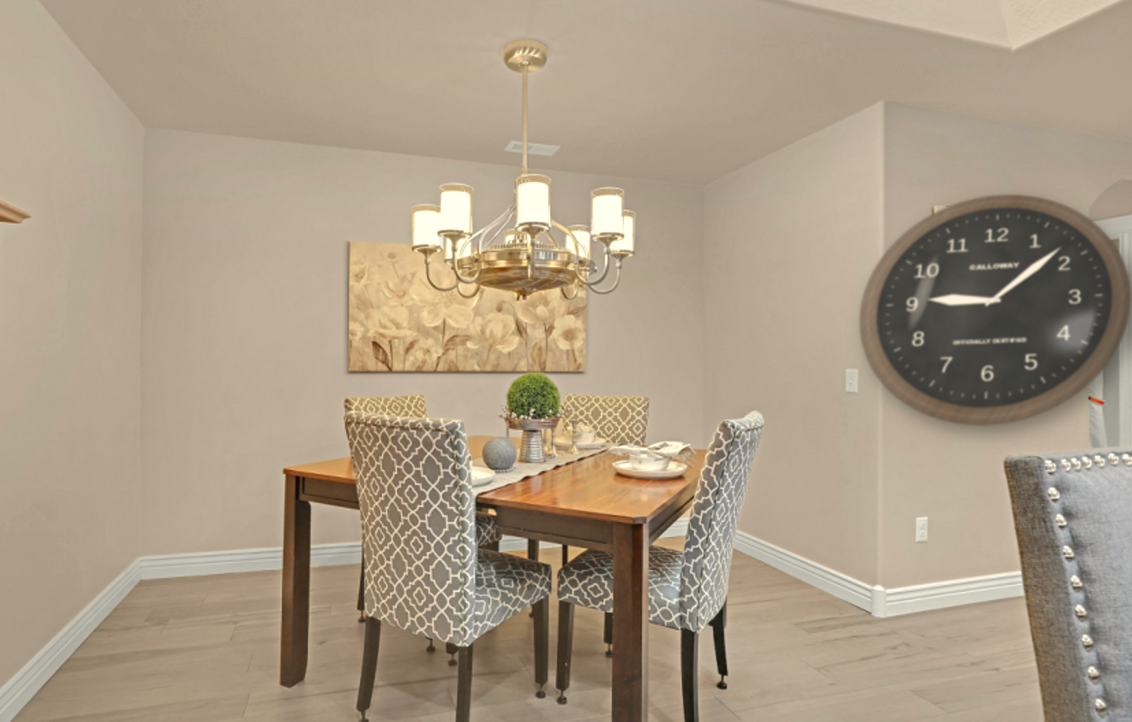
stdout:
9:08
